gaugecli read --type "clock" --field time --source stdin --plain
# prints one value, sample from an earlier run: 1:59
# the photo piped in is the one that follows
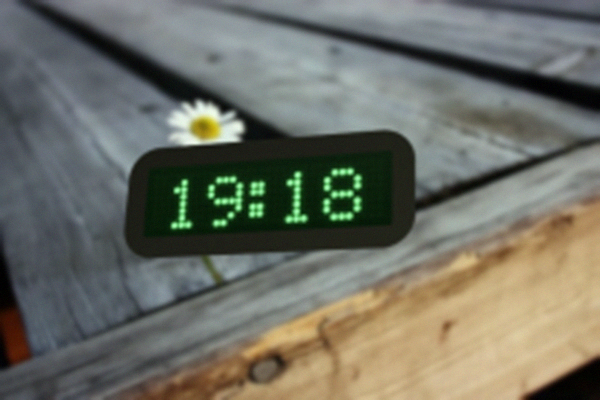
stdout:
19:18
